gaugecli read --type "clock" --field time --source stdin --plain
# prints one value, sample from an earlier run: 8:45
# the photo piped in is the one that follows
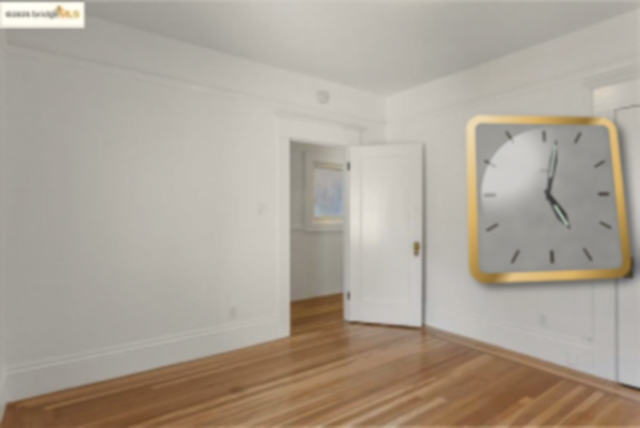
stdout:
5:02
